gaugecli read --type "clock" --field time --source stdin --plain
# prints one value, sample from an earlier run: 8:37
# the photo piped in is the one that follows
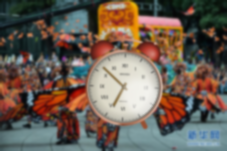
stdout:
6:52
